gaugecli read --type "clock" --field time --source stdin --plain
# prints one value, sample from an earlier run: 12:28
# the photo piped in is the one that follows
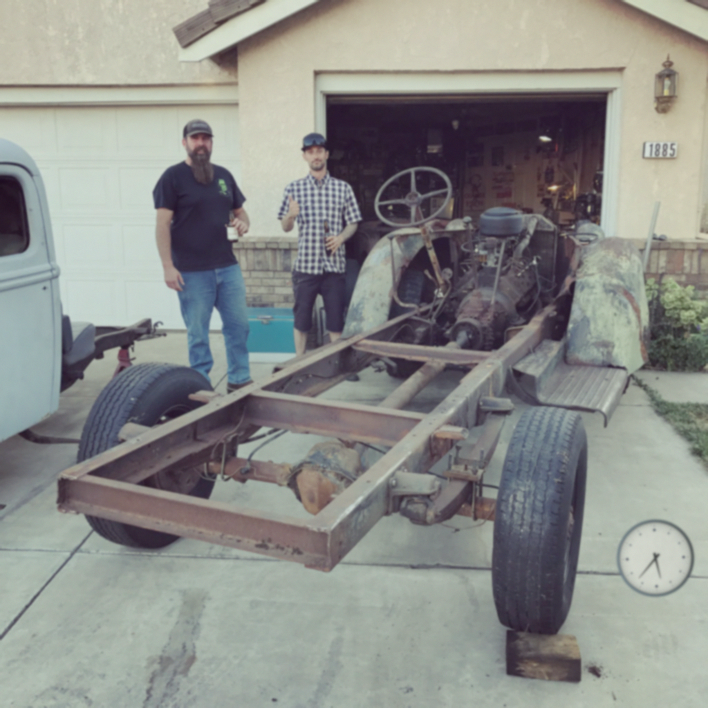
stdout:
5:37
